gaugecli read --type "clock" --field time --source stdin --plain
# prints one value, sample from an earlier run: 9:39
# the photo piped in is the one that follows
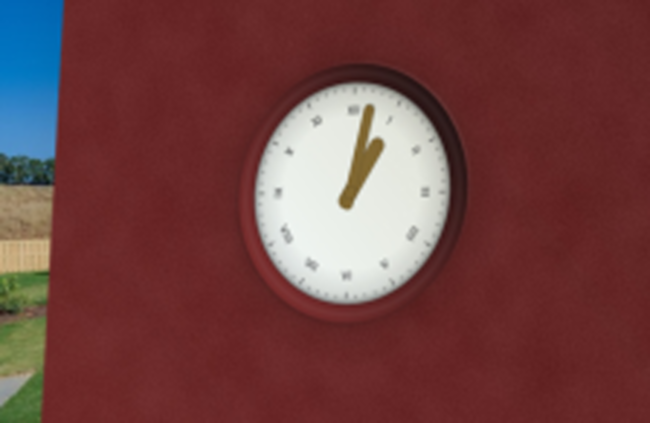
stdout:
1:02
